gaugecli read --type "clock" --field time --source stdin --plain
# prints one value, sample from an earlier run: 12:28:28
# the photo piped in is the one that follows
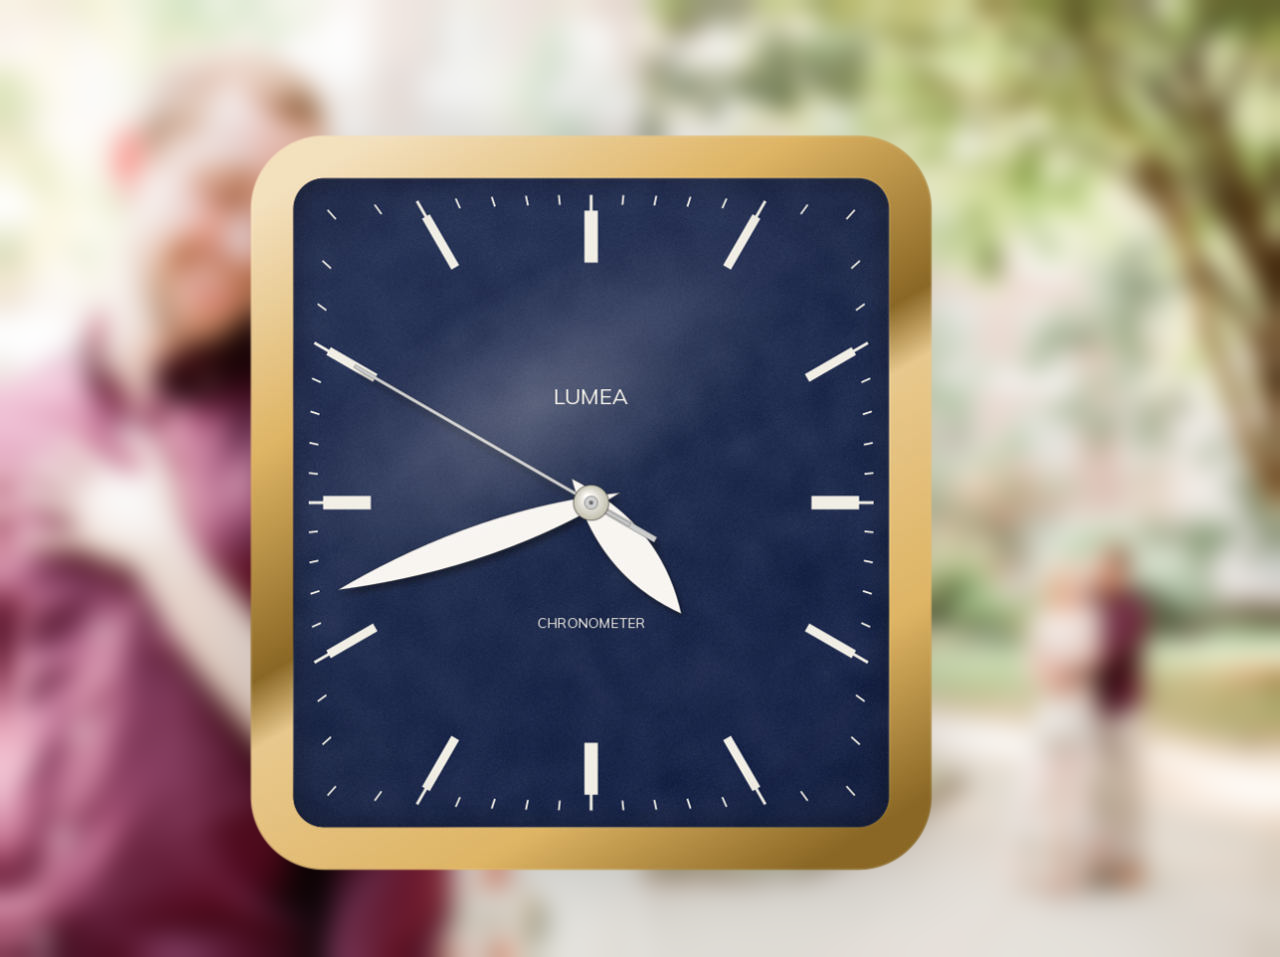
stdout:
4:41:50
